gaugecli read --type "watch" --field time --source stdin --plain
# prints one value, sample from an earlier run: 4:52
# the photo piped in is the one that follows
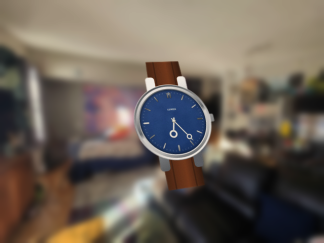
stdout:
6:24
